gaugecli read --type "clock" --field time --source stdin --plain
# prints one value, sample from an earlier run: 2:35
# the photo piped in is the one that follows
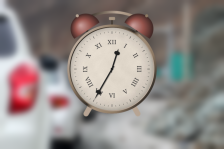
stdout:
12:35
